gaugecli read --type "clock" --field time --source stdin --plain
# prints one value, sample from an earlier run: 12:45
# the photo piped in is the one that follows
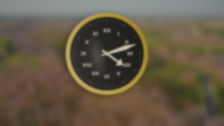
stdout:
4:12
